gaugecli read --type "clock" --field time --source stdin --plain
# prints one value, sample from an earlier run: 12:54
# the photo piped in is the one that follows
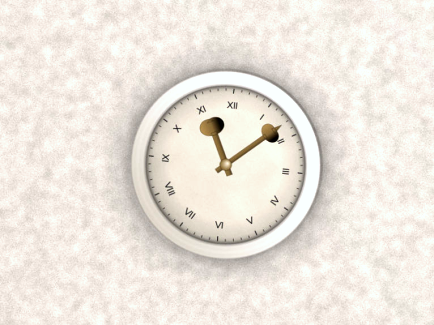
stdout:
11:08
